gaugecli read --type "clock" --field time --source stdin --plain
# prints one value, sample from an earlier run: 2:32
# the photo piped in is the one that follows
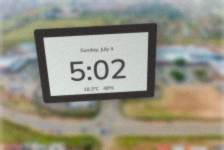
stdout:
5:02
